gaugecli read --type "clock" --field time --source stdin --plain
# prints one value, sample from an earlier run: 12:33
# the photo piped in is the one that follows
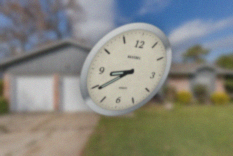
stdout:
8:39
